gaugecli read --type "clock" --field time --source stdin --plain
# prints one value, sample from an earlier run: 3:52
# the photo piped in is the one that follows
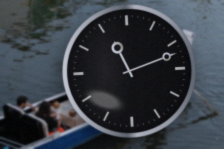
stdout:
11:12
